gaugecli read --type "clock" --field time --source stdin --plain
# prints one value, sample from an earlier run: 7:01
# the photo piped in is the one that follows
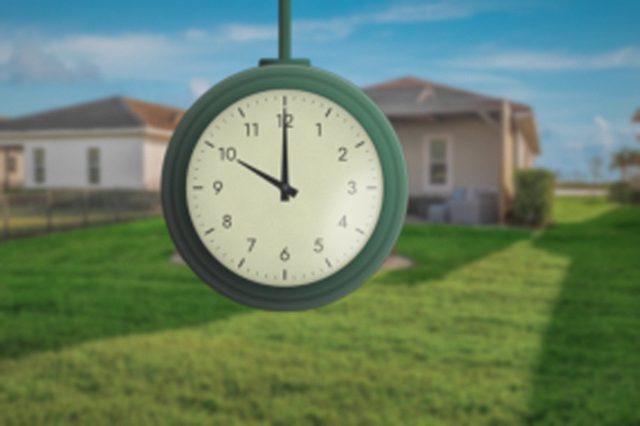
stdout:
10:00
